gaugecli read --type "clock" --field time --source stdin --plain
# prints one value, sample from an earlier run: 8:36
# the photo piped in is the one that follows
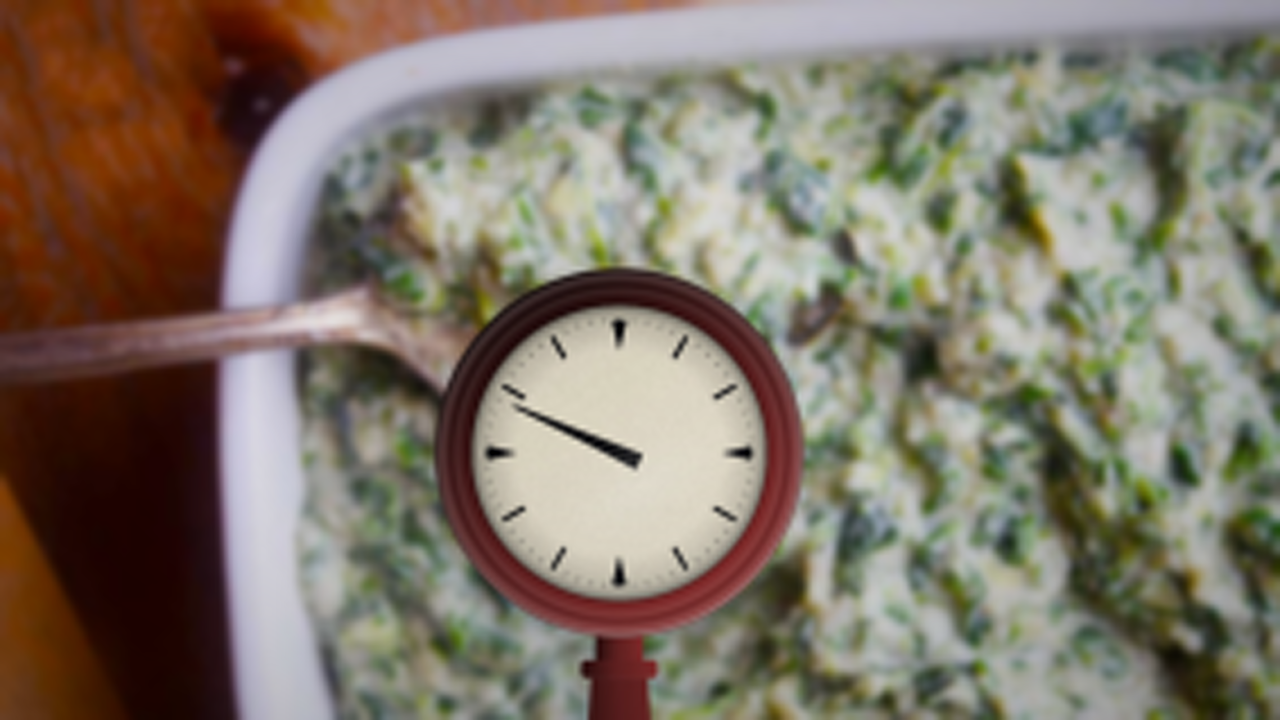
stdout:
9:49
